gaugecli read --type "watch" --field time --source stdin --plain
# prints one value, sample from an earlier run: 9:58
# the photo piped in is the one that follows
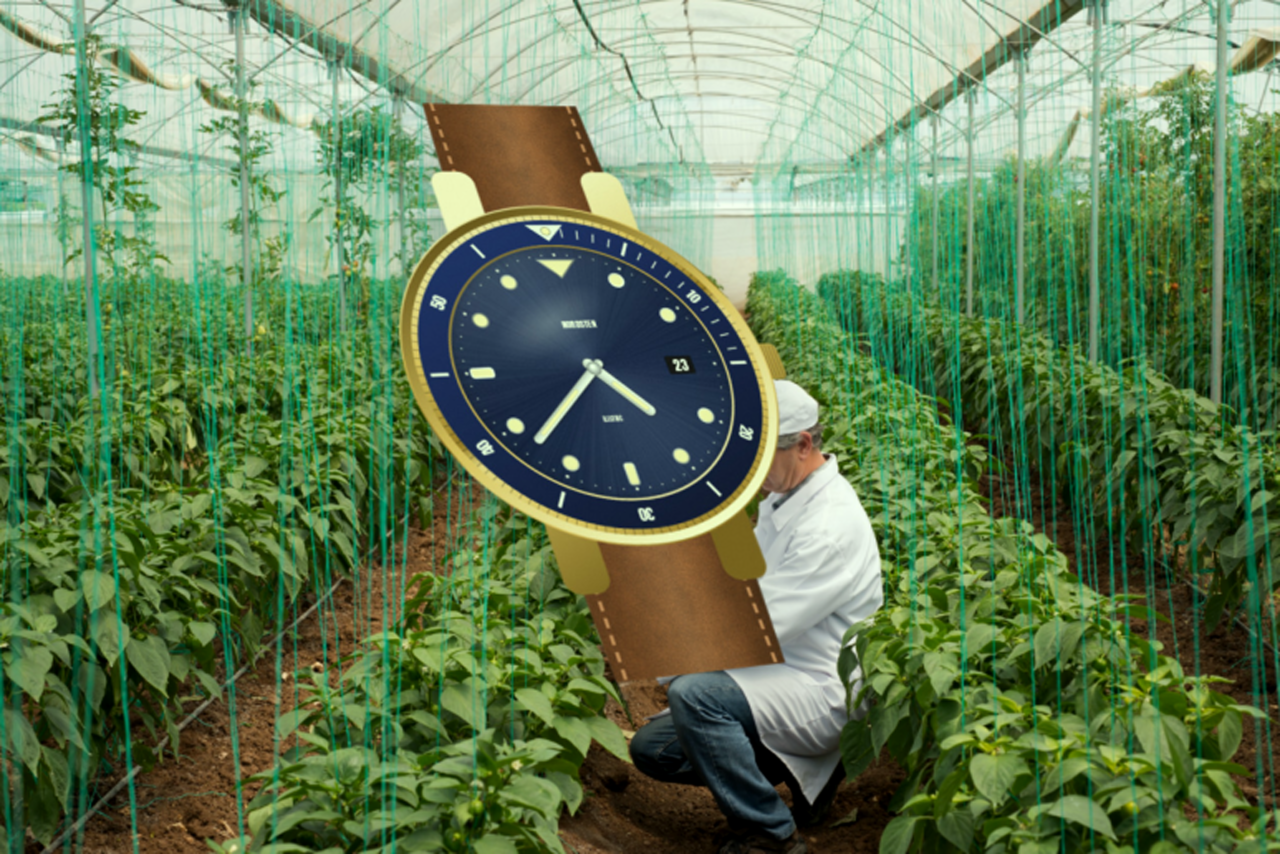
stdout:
4:38
